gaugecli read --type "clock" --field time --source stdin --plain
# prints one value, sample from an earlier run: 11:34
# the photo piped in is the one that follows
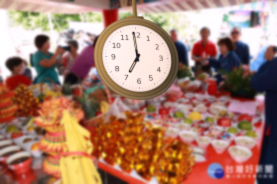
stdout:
6:59
